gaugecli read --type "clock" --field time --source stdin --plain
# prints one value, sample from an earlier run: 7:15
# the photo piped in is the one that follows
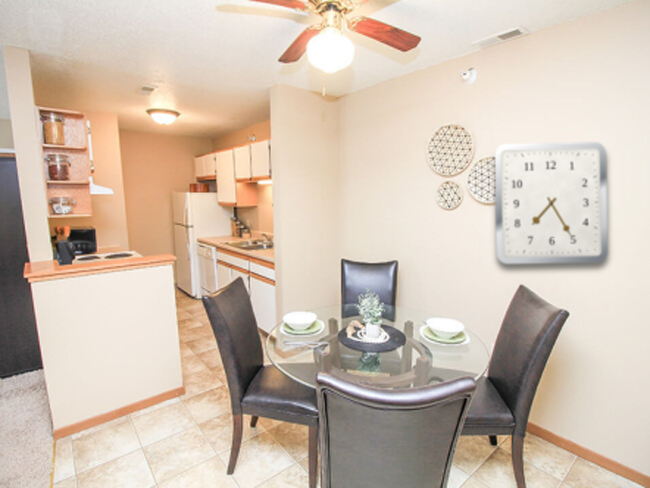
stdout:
7:25
